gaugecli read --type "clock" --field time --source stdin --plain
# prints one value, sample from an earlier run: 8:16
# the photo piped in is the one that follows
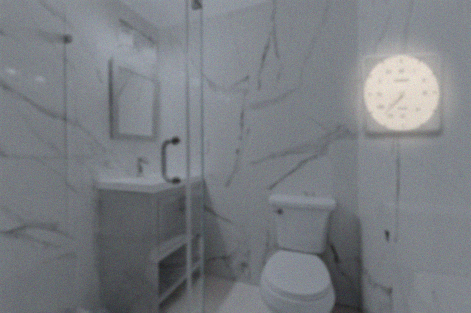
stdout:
7:37
